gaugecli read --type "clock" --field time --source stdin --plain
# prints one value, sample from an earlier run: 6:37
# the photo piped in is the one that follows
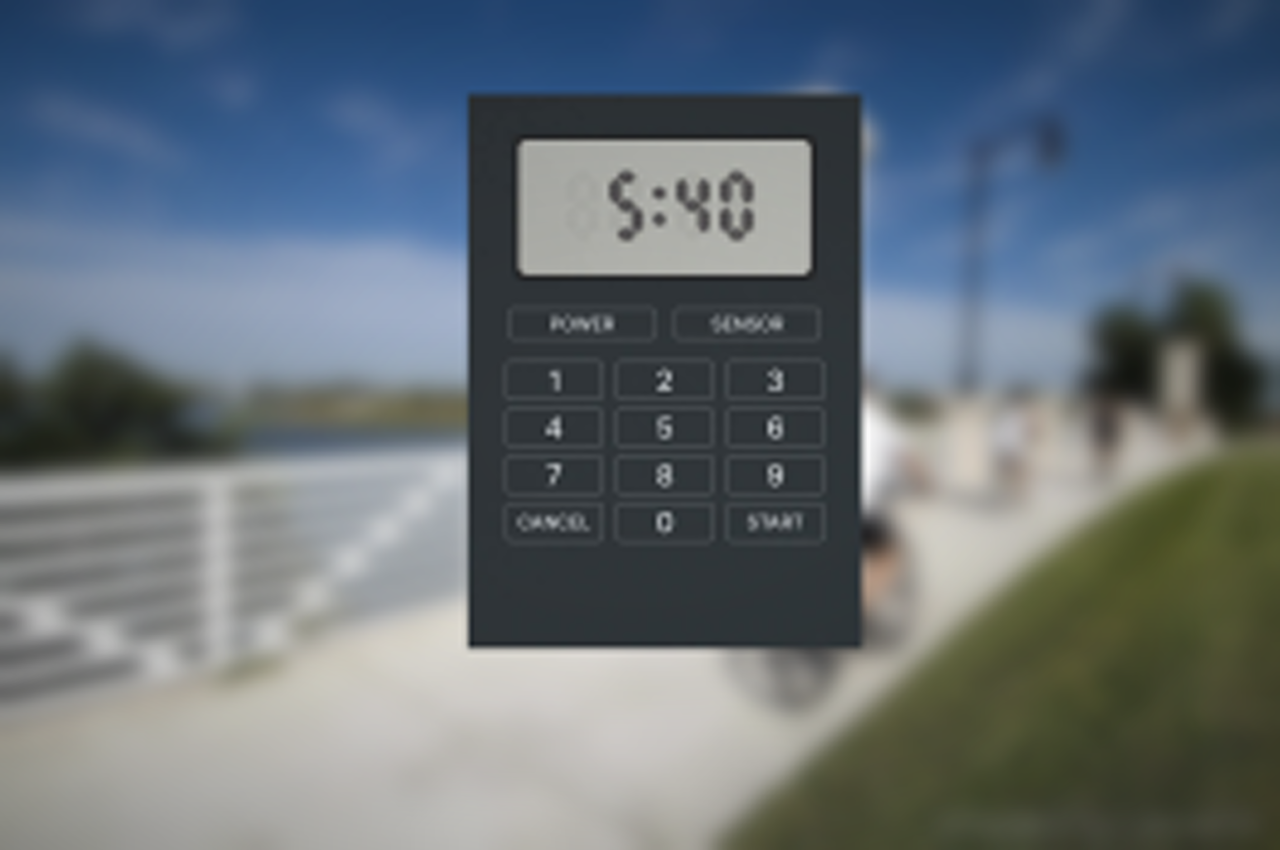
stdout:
5:40
